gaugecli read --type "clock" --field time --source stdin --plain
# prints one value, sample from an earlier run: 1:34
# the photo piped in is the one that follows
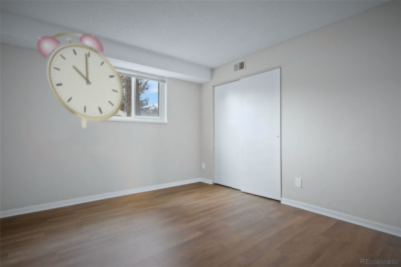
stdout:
11:04
